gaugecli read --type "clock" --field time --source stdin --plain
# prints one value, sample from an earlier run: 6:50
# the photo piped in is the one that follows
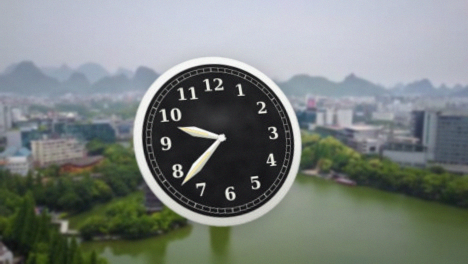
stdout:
9:38
